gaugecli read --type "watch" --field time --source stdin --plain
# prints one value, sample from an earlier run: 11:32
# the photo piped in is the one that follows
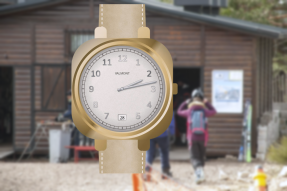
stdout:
2:13
